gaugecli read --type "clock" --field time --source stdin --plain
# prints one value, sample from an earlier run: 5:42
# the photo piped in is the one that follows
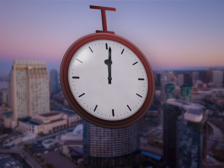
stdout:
12:01
